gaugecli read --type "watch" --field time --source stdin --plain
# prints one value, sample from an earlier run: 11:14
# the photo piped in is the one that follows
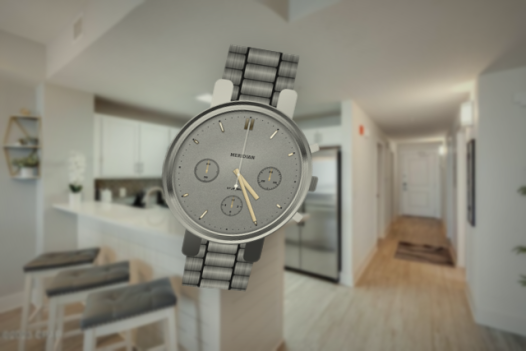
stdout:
4:25
